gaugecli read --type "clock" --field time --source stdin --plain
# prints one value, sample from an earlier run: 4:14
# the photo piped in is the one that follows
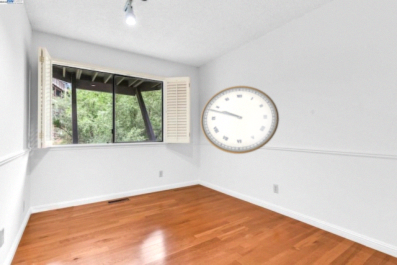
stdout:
9:48
